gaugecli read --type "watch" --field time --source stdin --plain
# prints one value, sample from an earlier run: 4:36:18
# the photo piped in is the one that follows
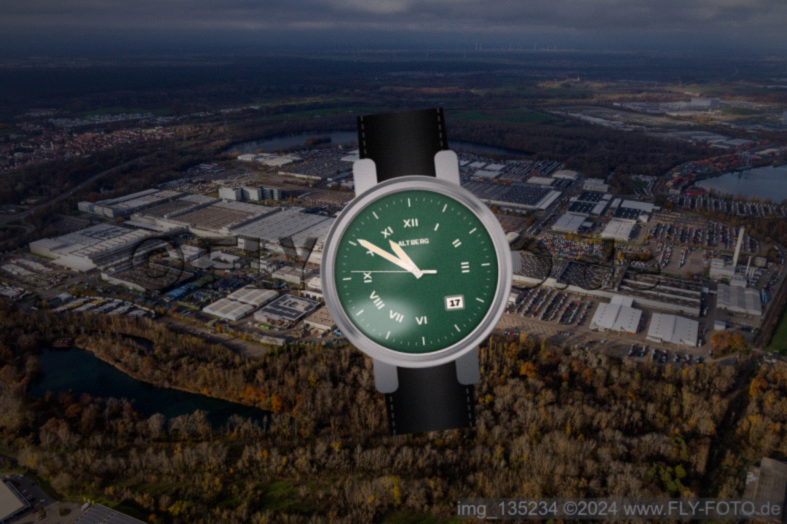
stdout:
10:50:46
